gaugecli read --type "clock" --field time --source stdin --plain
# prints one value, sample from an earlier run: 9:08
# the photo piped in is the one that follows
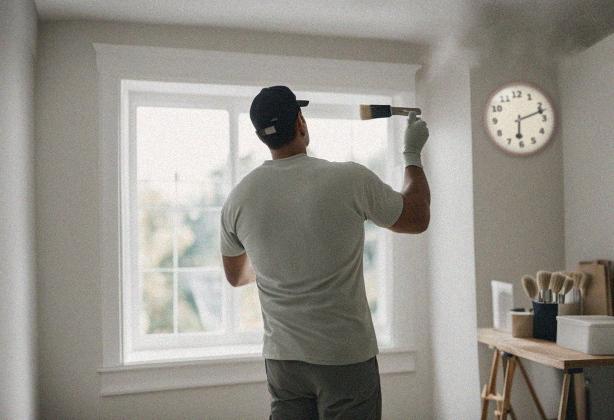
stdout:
6:12
